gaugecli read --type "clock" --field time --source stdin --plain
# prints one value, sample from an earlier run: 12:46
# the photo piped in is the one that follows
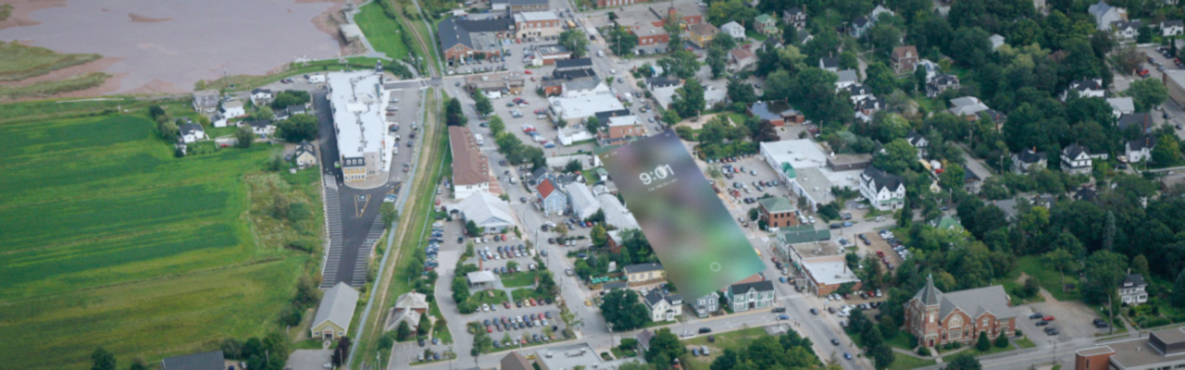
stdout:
9:01
